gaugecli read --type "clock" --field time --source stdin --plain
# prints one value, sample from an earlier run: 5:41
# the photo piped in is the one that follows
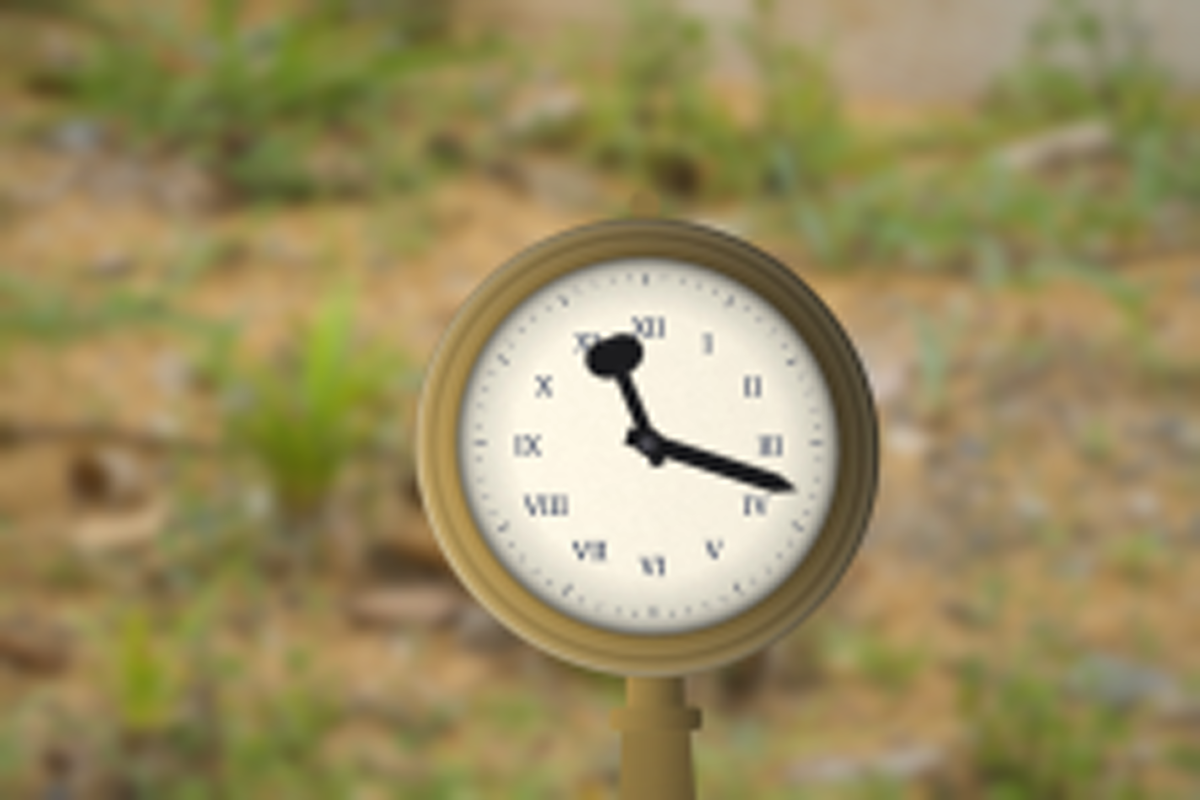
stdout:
11:18
